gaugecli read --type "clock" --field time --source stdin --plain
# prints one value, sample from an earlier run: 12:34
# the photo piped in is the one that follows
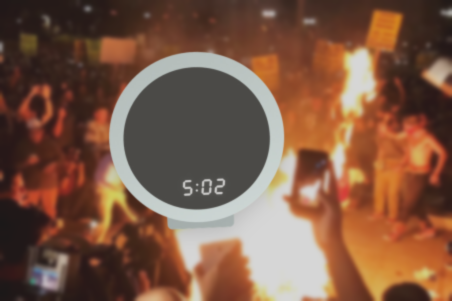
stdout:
5:02
